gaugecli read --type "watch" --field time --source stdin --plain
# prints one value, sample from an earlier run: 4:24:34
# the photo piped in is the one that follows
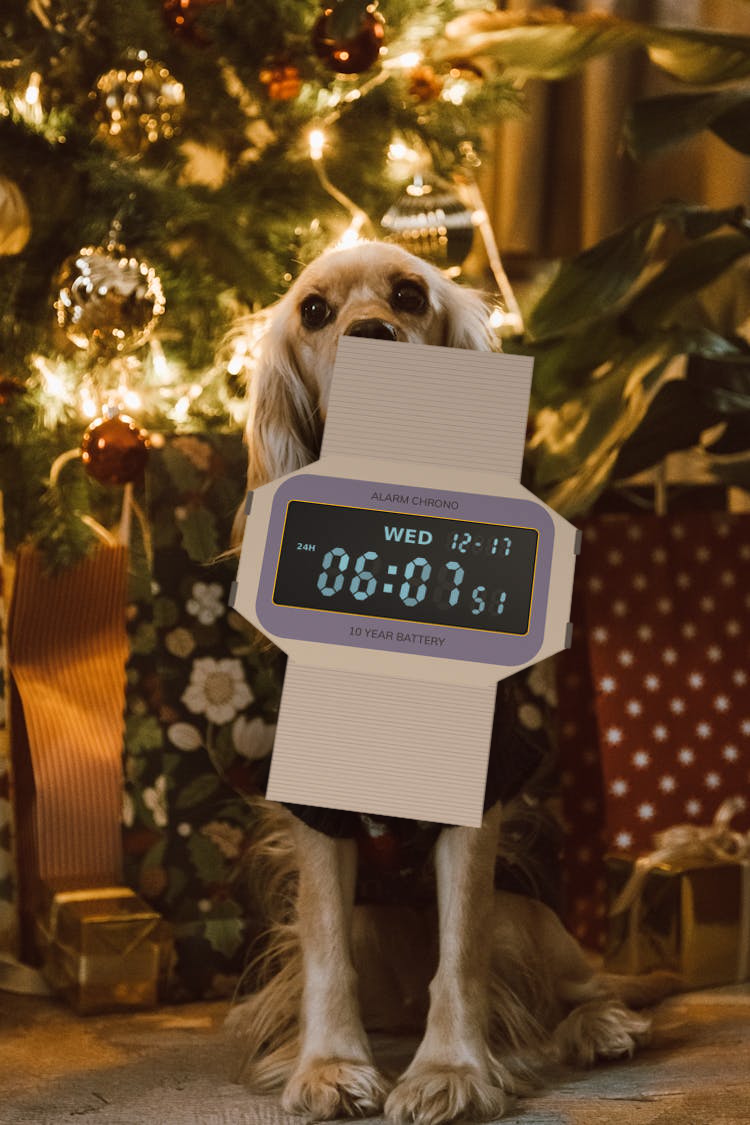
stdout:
6:07:51
